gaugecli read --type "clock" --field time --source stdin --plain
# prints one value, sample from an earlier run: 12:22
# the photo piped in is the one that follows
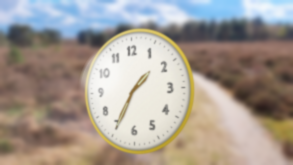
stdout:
1:35
